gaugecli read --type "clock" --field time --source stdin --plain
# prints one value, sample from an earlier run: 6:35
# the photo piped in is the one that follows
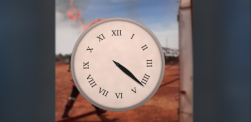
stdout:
4:22
